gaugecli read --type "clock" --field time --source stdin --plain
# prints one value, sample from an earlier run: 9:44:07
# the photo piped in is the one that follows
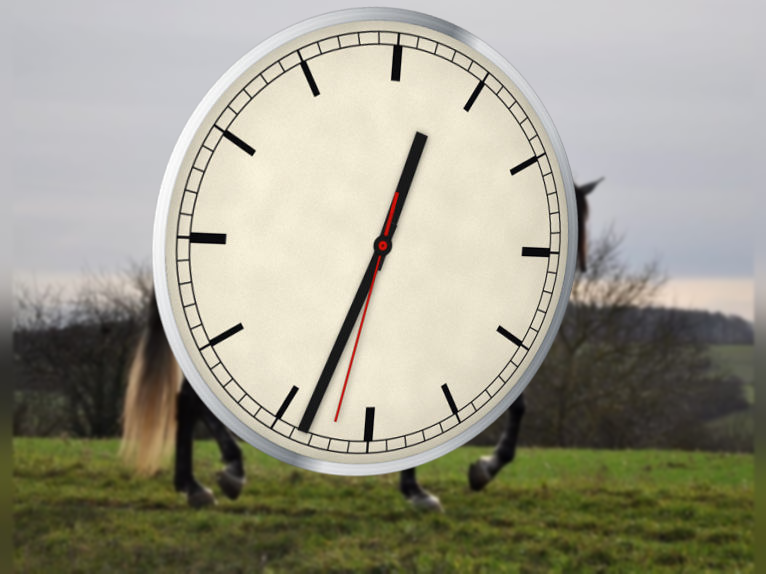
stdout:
12:33:32
